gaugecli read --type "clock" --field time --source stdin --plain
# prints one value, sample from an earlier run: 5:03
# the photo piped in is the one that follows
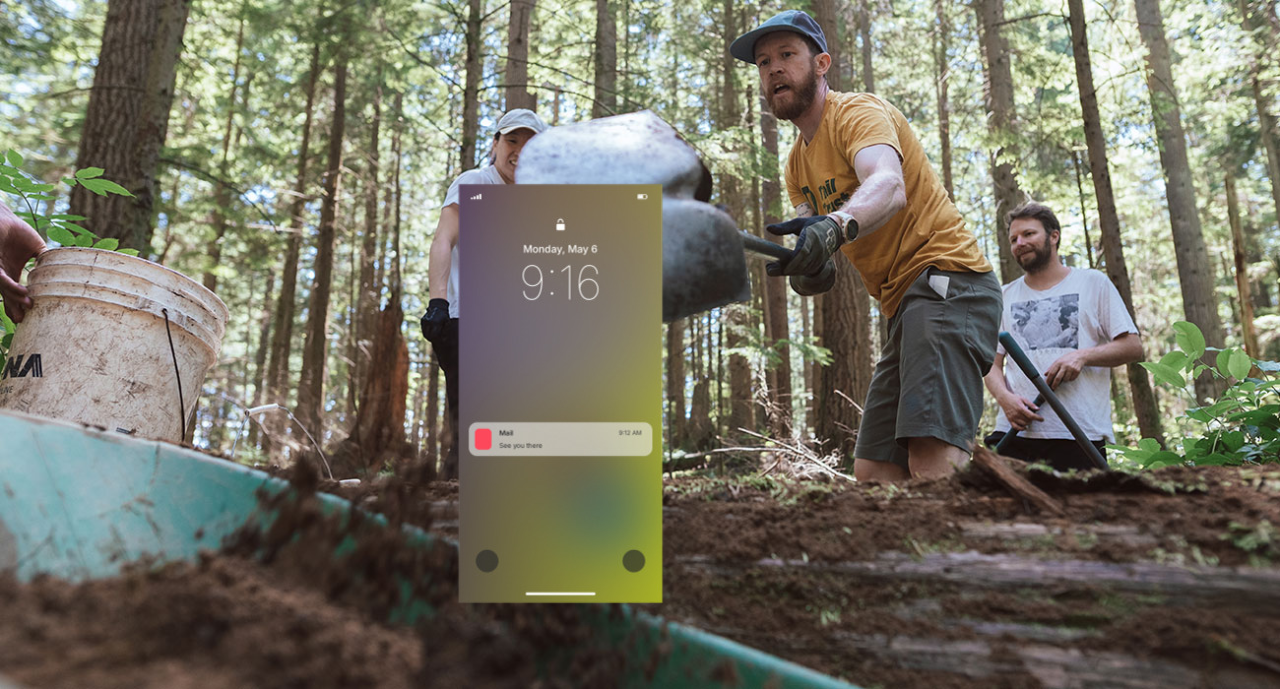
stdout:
9:16
